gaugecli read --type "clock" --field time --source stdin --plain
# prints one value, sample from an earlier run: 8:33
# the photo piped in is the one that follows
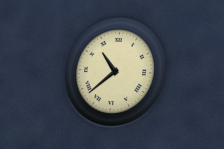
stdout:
10:38
